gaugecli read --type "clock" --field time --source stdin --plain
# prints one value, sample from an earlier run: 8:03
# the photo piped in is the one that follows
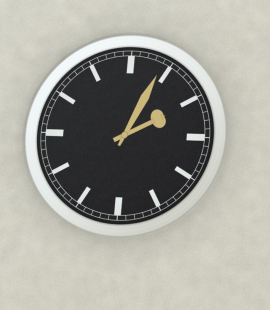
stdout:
2:04
